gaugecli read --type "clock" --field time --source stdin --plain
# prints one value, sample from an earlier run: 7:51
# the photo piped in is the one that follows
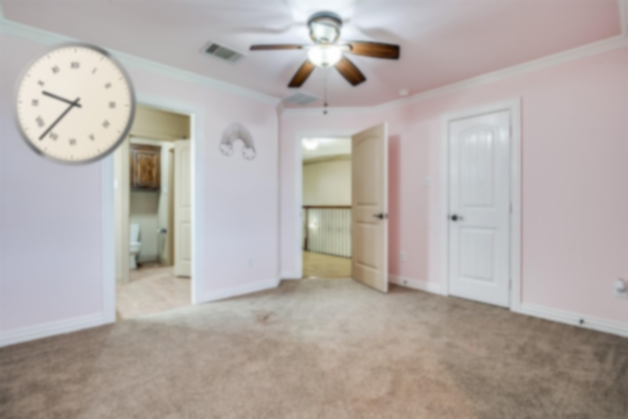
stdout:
9:37
